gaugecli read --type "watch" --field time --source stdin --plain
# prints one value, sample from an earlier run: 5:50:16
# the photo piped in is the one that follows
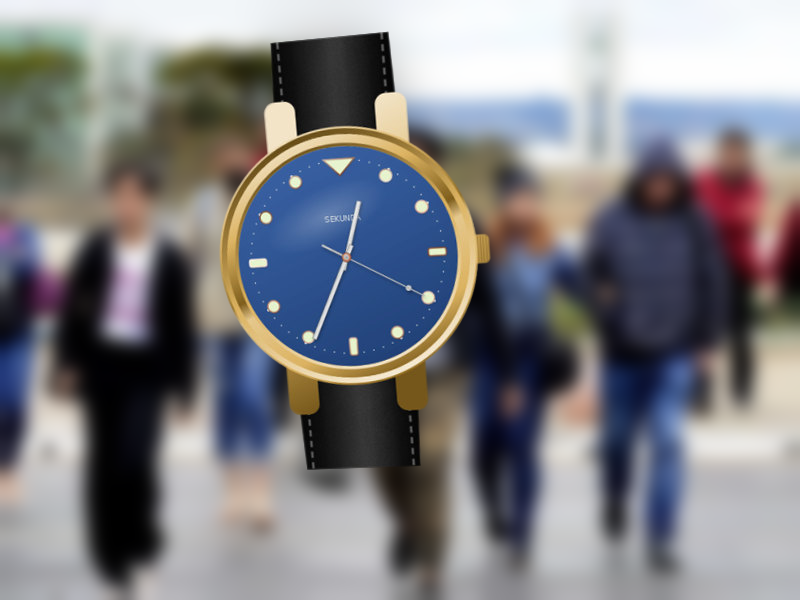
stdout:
12:34:20
